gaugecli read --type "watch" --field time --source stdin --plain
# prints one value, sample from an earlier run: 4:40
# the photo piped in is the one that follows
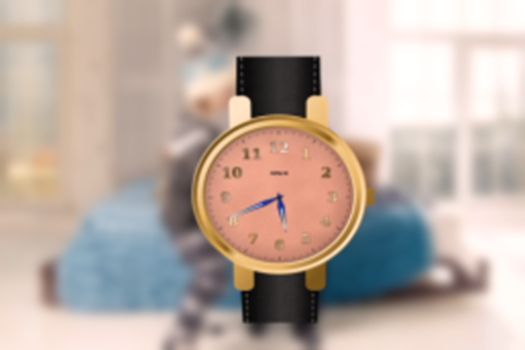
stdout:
5:41
